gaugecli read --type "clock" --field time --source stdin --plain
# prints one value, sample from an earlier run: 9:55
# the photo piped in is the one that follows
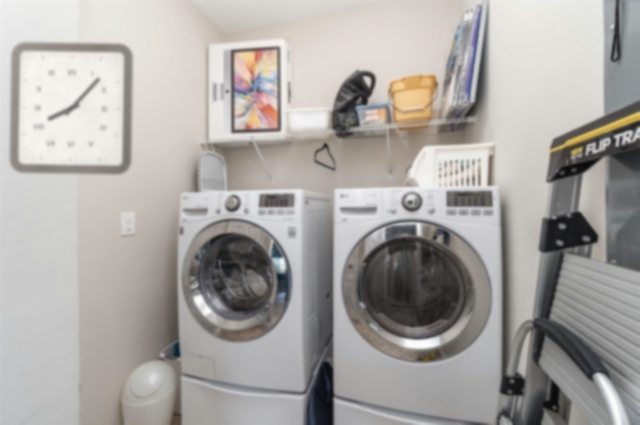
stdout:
8:07
